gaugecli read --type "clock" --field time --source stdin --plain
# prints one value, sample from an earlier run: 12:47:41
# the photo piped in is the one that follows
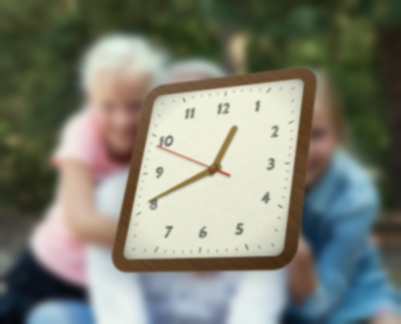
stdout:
12:40:49
